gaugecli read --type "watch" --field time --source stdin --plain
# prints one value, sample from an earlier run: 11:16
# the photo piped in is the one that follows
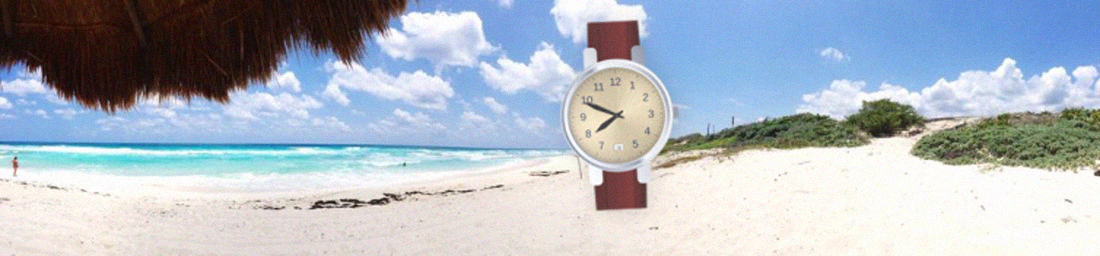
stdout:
7:49
